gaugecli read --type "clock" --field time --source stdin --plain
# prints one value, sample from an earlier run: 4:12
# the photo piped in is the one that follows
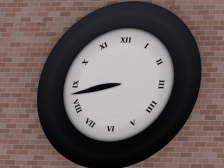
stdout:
8:43
